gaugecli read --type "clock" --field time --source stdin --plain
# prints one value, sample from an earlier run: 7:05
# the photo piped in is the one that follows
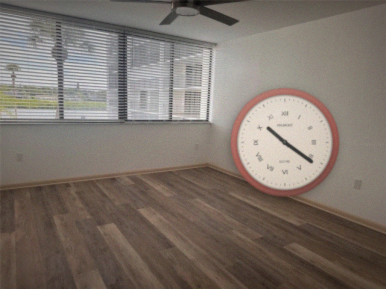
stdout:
10:21
